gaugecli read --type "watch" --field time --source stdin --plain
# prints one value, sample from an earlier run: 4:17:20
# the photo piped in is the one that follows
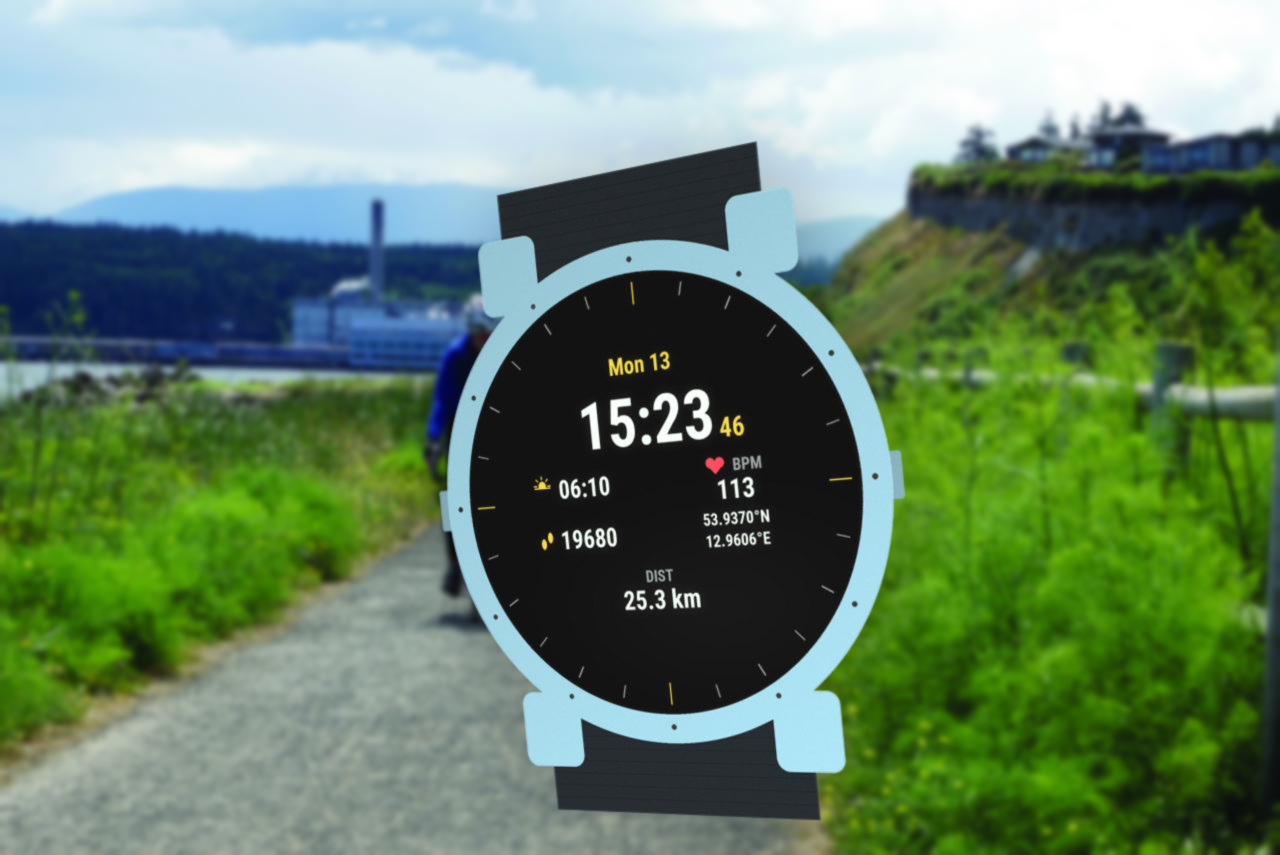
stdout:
15:23:46
